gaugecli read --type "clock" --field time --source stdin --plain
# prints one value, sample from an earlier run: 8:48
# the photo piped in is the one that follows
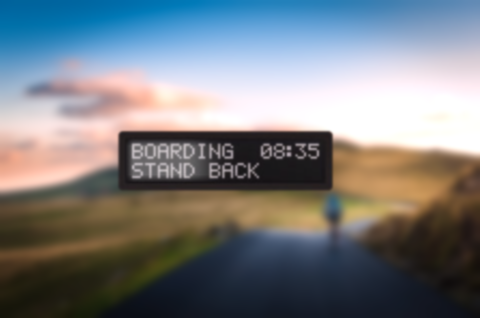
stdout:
8:35
